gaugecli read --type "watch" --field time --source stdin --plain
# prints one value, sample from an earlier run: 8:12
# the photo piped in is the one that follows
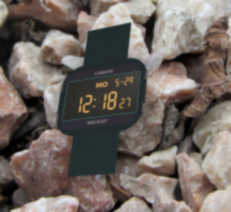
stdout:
12:18
